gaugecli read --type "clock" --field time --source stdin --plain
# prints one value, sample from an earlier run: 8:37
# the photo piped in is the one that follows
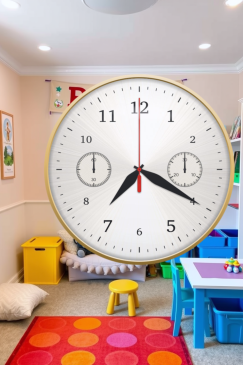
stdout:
7:20
